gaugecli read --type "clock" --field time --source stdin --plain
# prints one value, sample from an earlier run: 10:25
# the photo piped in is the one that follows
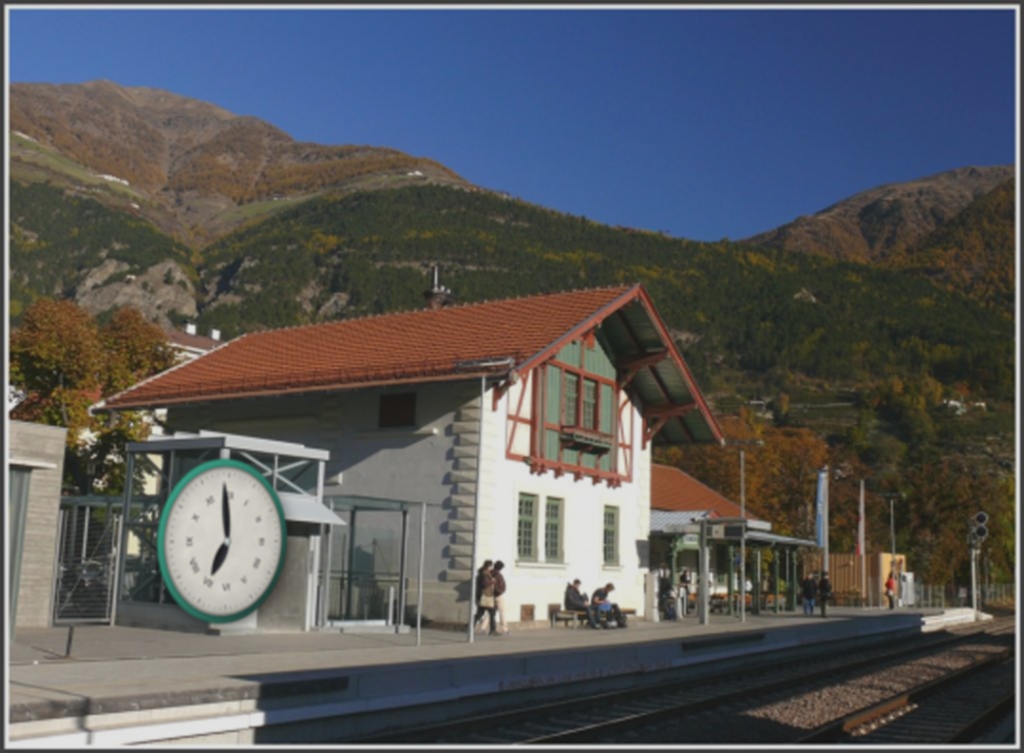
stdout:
6:59
